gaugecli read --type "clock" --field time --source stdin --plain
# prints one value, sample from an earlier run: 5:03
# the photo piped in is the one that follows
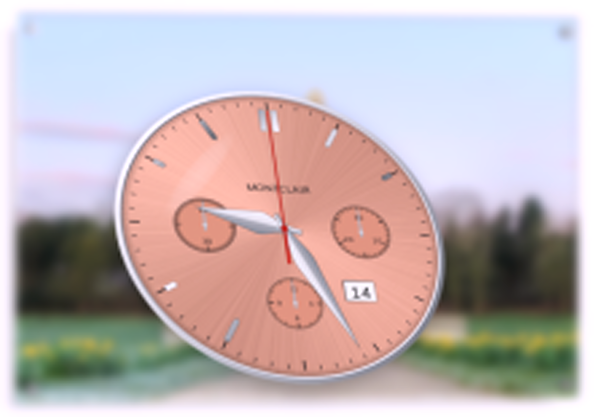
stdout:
9:26
